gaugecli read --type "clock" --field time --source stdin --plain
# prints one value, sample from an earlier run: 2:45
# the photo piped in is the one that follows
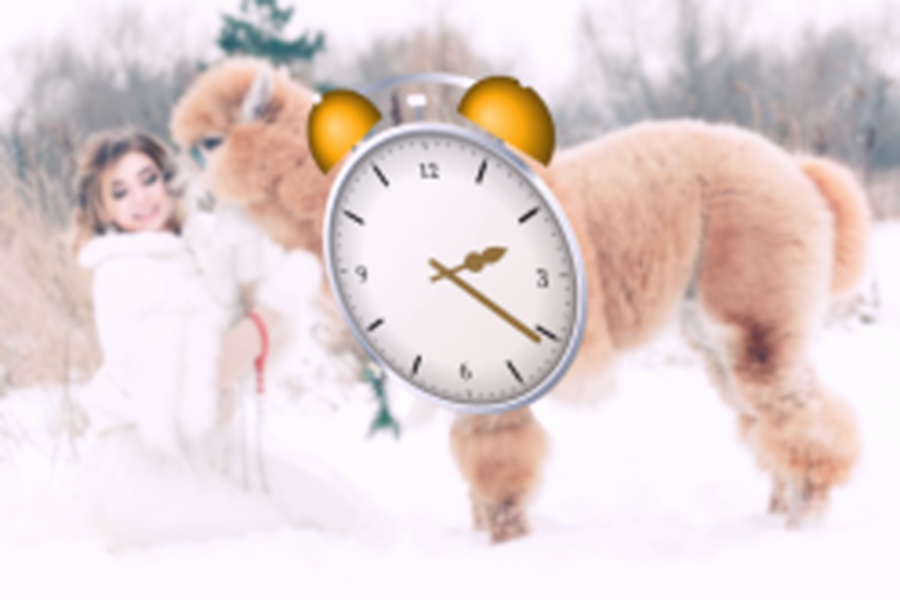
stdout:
2:21
